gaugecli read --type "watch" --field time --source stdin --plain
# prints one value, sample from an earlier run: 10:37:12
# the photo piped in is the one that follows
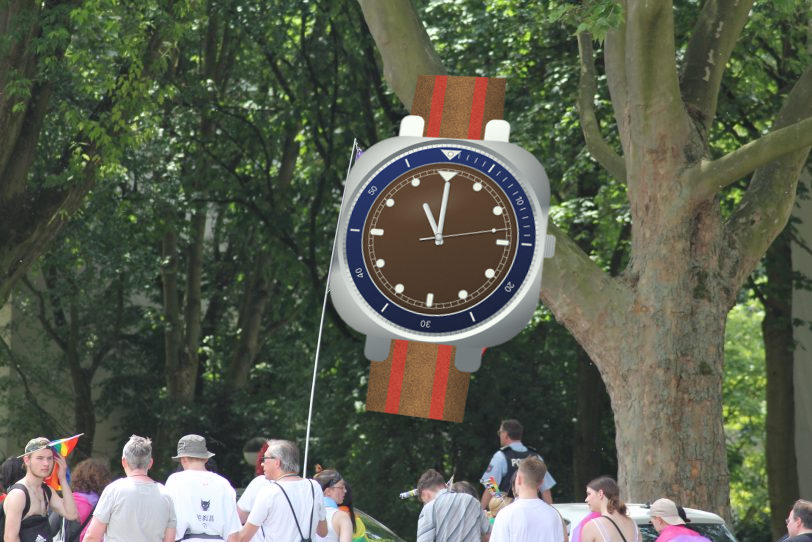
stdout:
11:00:13
